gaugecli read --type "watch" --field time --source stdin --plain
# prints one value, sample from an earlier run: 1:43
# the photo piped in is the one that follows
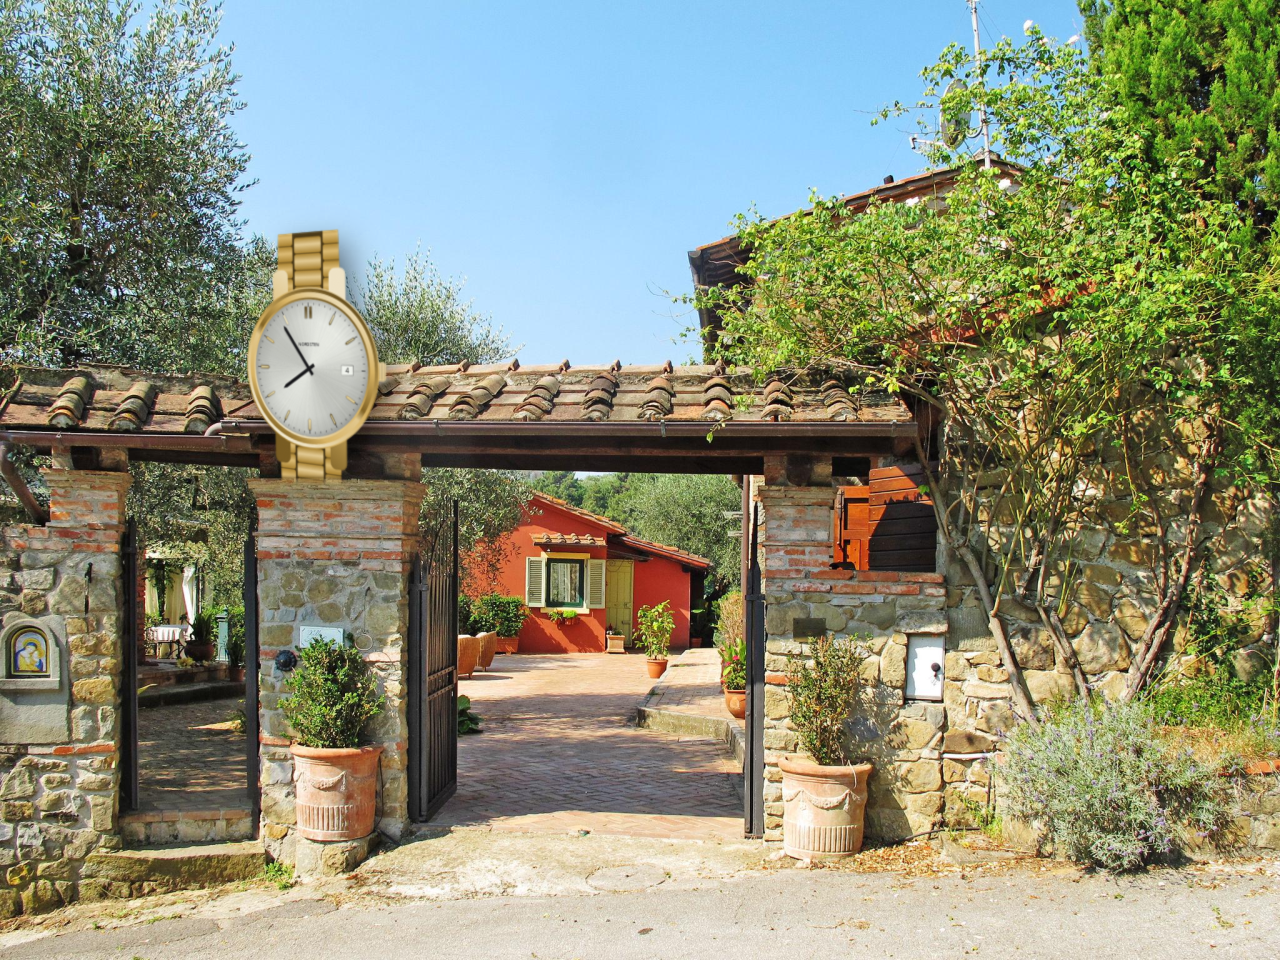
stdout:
7:54
